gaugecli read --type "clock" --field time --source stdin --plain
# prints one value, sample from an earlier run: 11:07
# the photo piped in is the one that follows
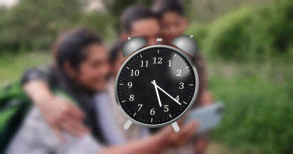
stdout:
5:21
